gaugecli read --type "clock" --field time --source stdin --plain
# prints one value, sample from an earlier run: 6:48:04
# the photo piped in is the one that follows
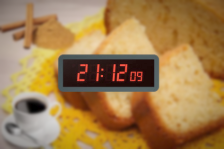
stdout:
21:12:09
